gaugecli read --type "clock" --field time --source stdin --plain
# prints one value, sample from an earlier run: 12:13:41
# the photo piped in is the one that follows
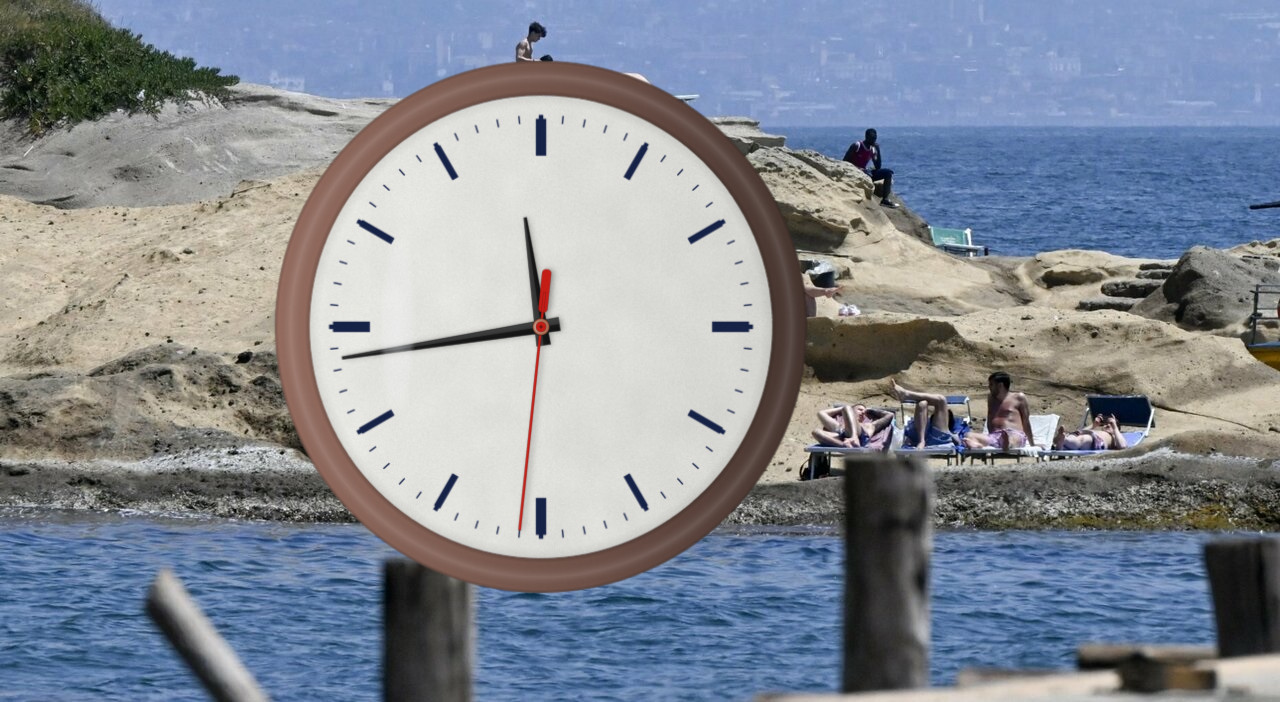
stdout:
11:43:31
